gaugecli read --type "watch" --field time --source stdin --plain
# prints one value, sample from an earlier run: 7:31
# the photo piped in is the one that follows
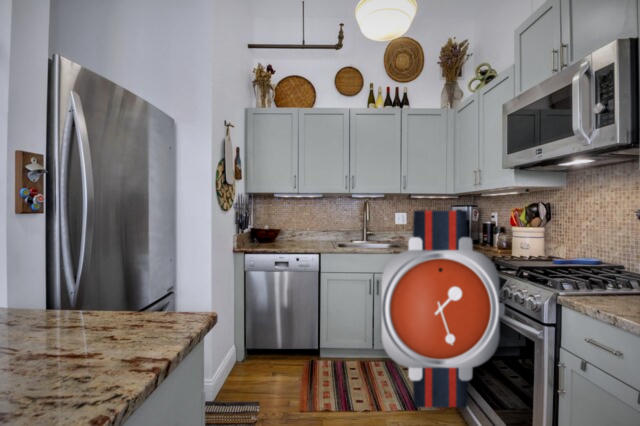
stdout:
1:27
